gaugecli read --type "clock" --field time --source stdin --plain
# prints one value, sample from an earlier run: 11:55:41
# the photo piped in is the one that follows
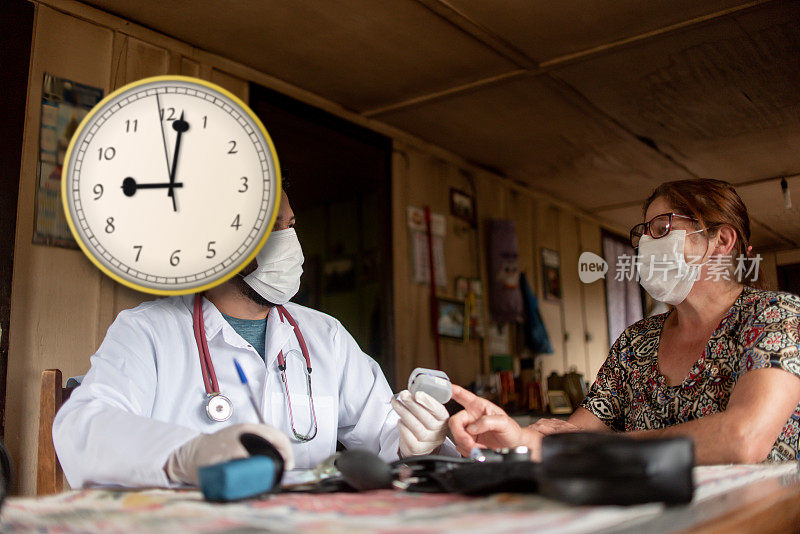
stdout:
9:01:59
